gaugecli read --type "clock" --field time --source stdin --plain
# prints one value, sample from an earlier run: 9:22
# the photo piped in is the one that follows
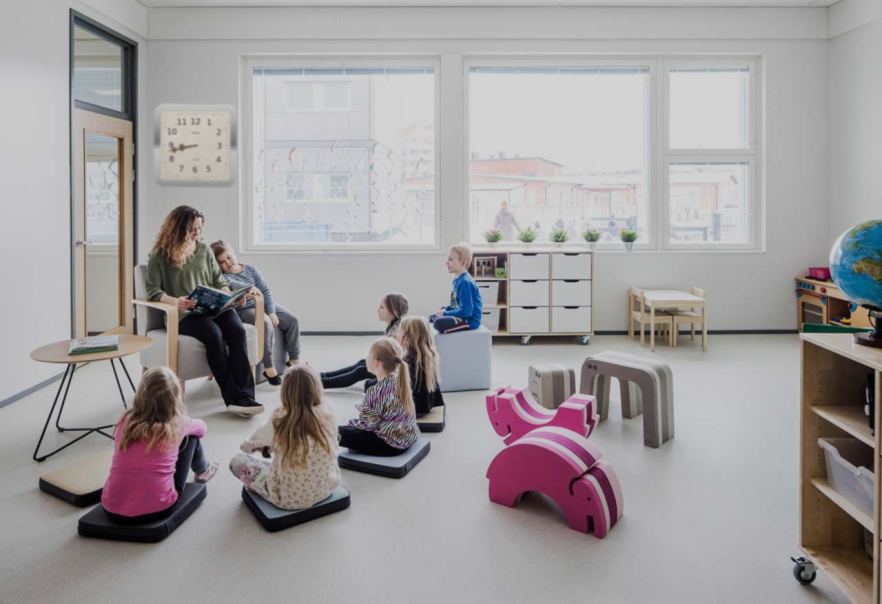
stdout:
8:43
